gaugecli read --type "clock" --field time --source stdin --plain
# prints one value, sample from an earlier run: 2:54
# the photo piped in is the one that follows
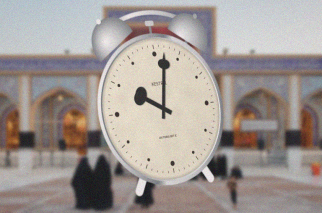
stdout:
10:02
